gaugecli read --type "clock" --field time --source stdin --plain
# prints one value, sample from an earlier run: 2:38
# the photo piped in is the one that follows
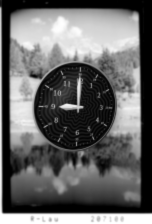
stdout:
9:00
